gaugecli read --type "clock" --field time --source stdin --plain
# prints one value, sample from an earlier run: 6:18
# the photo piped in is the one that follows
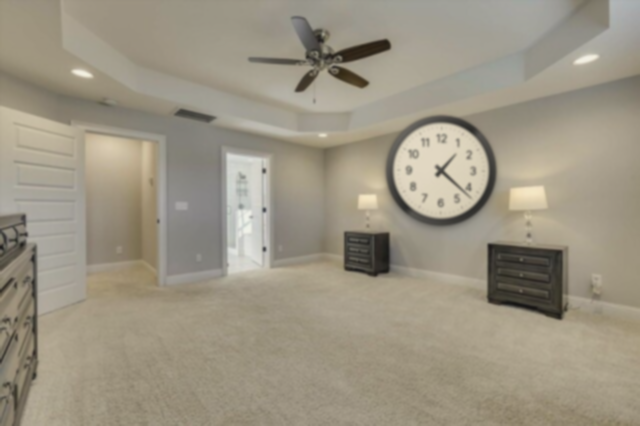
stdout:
1:22
